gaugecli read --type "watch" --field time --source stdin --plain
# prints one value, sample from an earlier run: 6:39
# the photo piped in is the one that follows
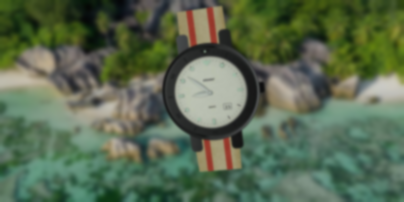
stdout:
8:52
